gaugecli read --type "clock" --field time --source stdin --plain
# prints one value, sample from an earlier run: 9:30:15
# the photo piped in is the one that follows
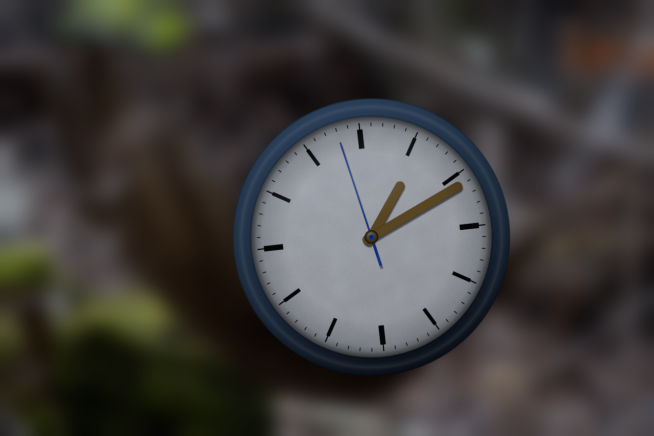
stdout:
1:10:58
